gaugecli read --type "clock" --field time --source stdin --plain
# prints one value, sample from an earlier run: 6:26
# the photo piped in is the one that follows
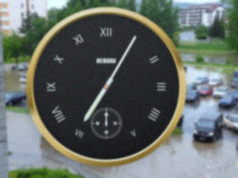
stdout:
7:05
